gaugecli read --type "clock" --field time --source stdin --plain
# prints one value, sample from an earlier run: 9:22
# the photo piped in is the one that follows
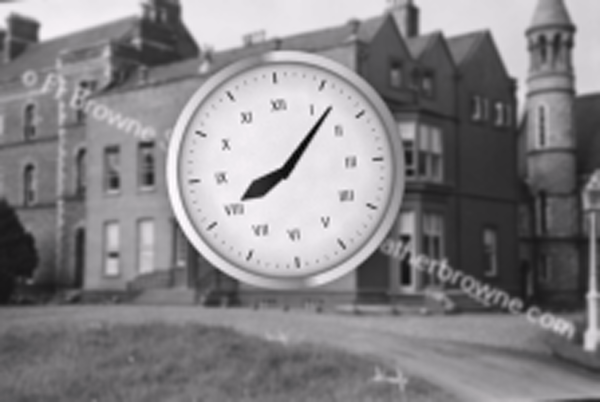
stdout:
8:07
